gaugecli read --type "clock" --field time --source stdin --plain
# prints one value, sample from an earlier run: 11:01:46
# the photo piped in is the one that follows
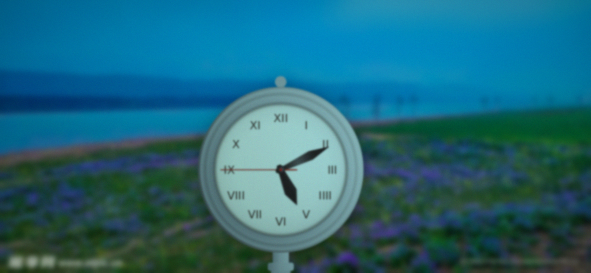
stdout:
5:10:45
